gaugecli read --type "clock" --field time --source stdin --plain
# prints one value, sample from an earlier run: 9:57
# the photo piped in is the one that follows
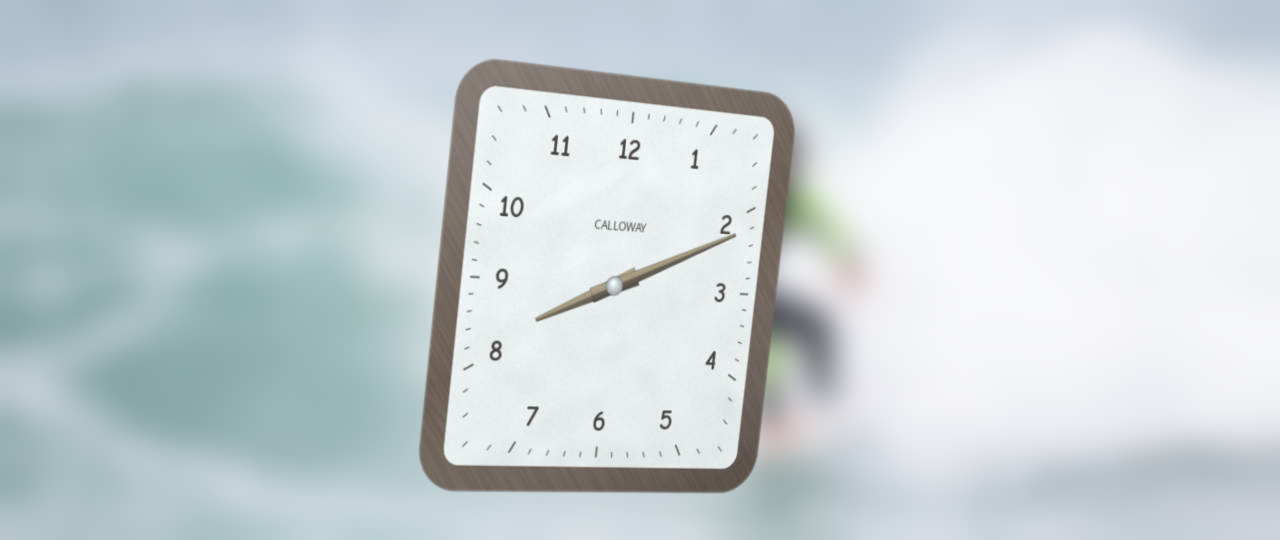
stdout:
8:11
